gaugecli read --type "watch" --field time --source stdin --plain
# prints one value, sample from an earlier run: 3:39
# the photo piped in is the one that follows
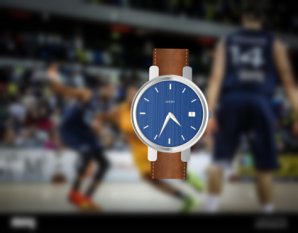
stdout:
4:34
